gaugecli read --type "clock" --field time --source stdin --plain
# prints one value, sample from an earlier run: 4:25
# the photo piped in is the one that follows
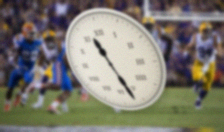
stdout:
11:27
